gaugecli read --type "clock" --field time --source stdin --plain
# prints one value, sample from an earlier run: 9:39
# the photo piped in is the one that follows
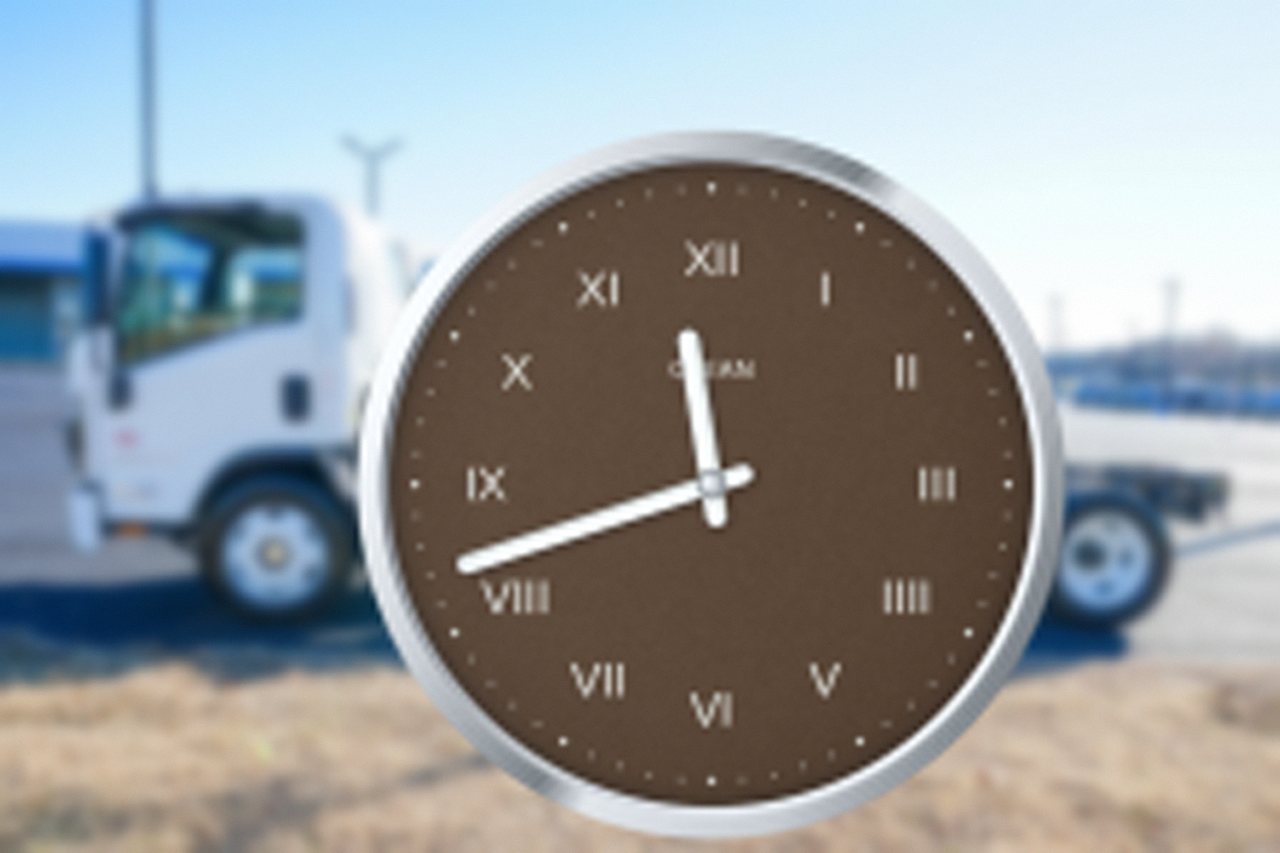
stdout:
11:42
